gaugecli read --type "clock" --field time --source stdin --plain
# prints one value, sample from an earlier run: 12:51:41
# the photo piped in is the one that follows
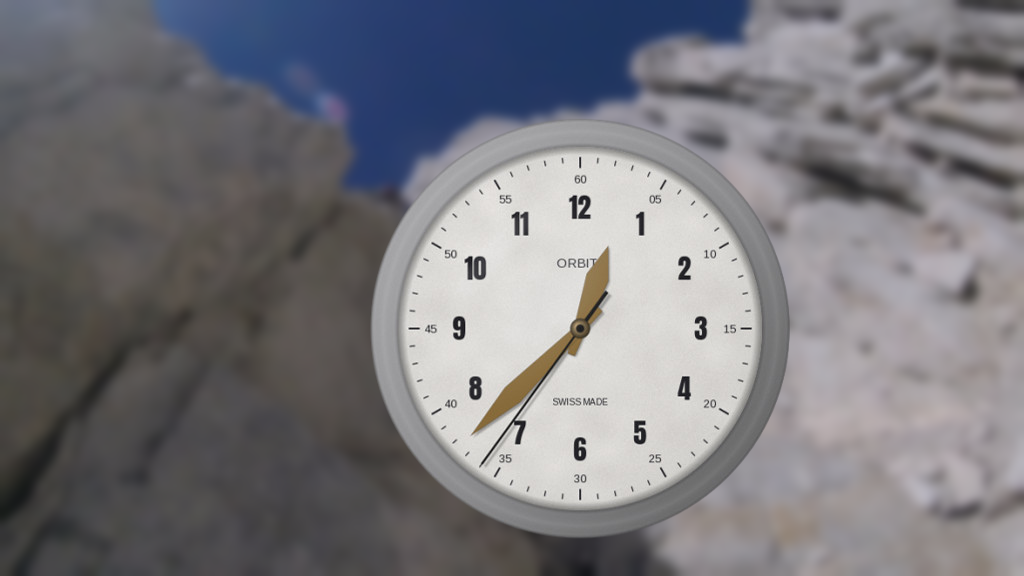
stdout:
12:37:36
